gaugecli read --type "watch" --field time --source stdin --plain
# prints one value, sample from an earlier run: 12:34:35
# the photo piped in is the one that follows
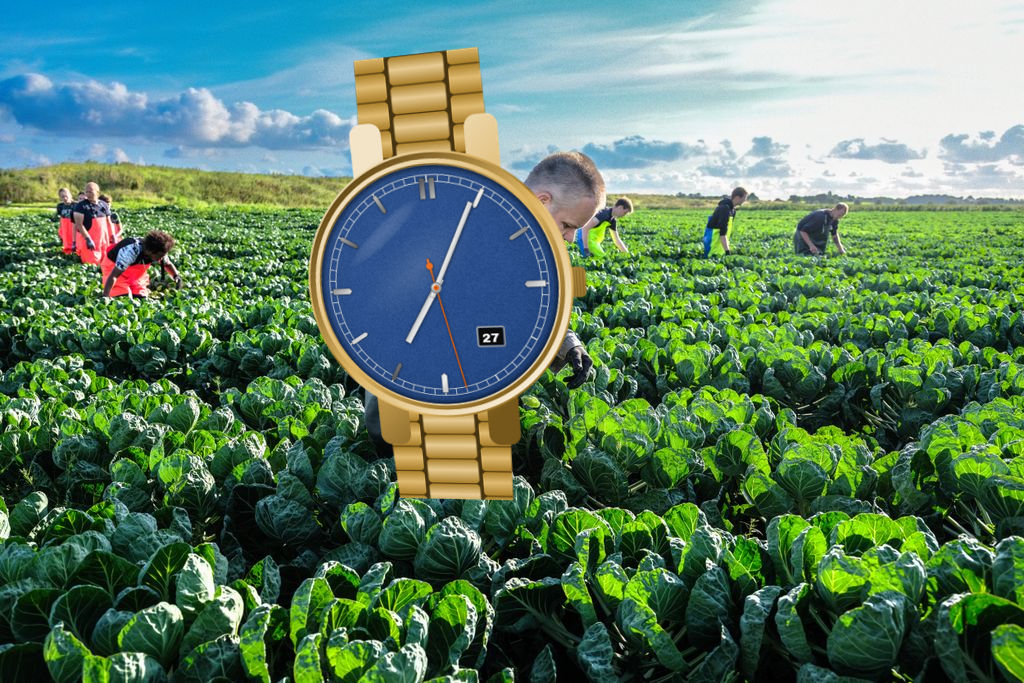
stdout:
7:04:28
